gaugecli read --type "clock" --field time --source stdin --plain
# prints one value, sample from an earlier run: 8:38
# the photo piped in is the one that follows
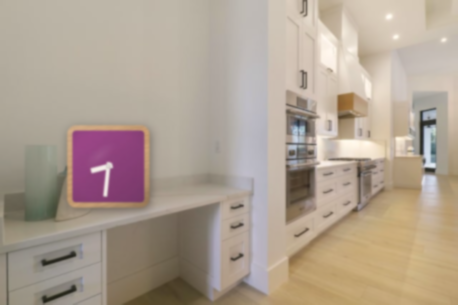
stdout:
8:31
